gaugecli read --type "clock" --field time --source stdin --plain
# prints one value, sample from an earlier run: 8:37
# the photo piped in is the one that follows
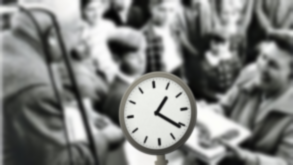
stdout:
1:21
